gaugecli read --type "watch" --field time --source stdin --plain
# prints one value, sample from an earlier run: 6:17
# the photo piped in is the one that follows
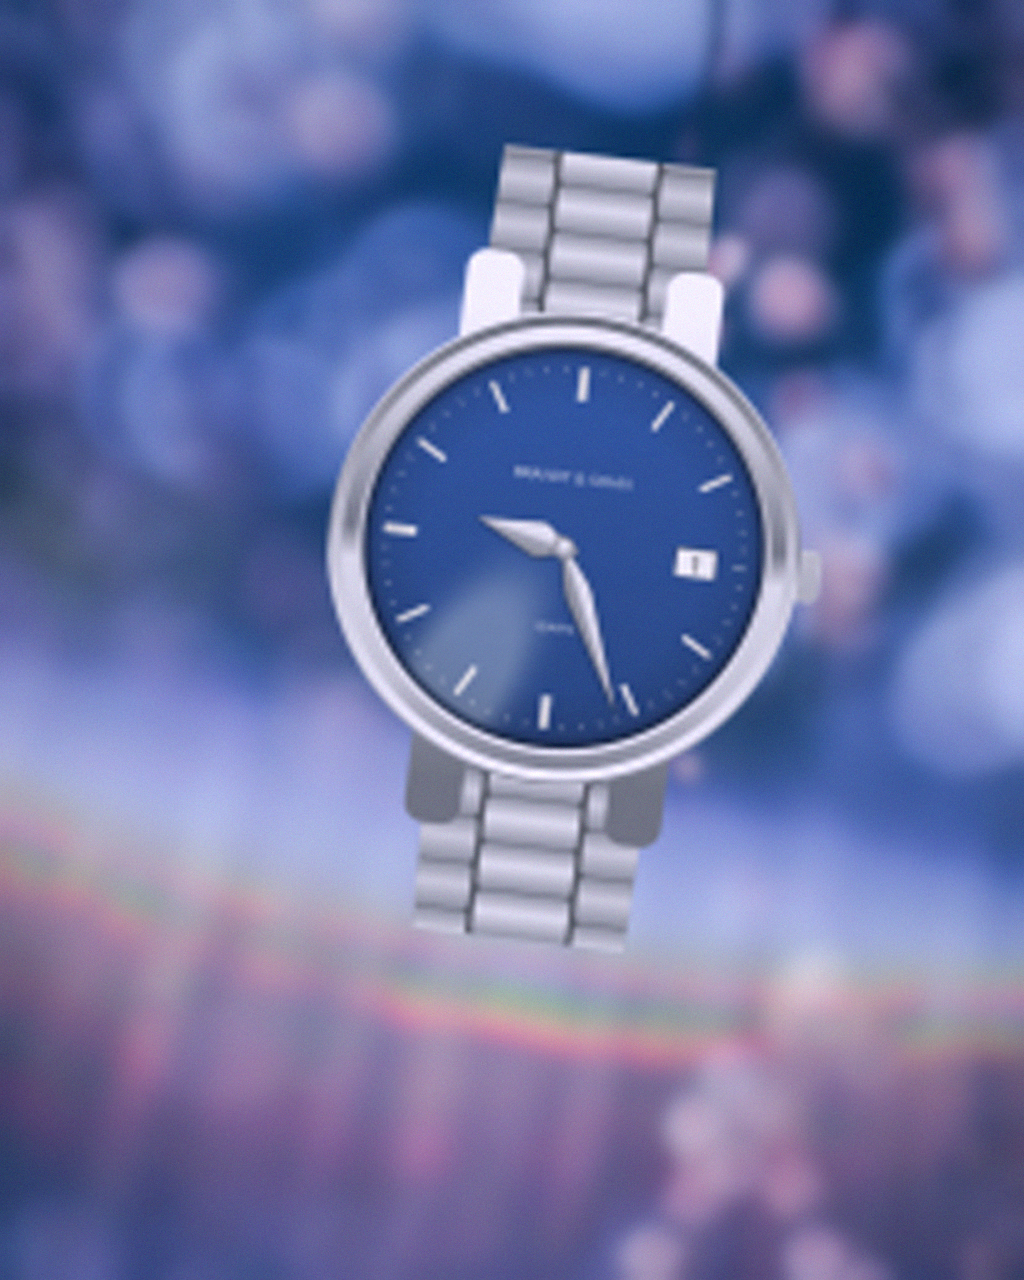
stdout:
9:26
